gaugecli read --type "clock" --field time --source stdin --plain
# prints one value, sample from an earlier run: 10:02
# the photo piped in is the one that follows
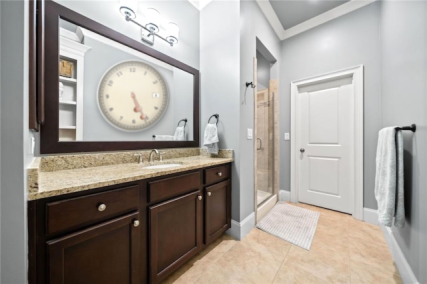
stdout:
5:26
